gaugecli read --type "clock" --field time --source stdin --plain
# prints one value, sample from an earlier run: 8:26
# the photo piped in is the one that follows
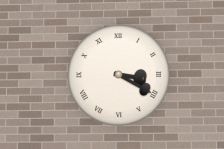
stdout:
3:20
